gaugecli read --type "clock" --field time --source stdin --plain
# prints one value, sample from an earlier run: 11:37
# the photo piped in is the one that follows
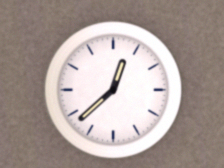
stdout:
12:38
